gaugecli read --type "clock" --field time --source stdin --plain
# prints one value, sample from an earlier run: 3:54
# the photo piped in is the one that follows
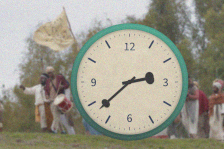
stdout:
2:38
